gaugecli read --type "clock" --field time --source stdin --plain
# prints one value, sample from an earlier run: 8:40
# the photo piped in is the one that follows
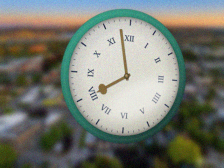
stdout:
7:58
